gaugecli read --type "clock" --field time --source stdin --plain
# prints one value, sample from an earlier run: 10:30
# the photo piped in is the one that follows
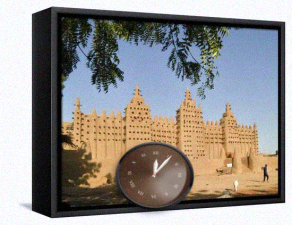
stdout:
12:06
